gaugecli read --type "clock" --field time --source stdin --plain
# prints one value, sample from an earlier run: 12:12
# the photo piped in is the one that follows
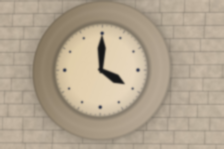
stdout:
4:00
